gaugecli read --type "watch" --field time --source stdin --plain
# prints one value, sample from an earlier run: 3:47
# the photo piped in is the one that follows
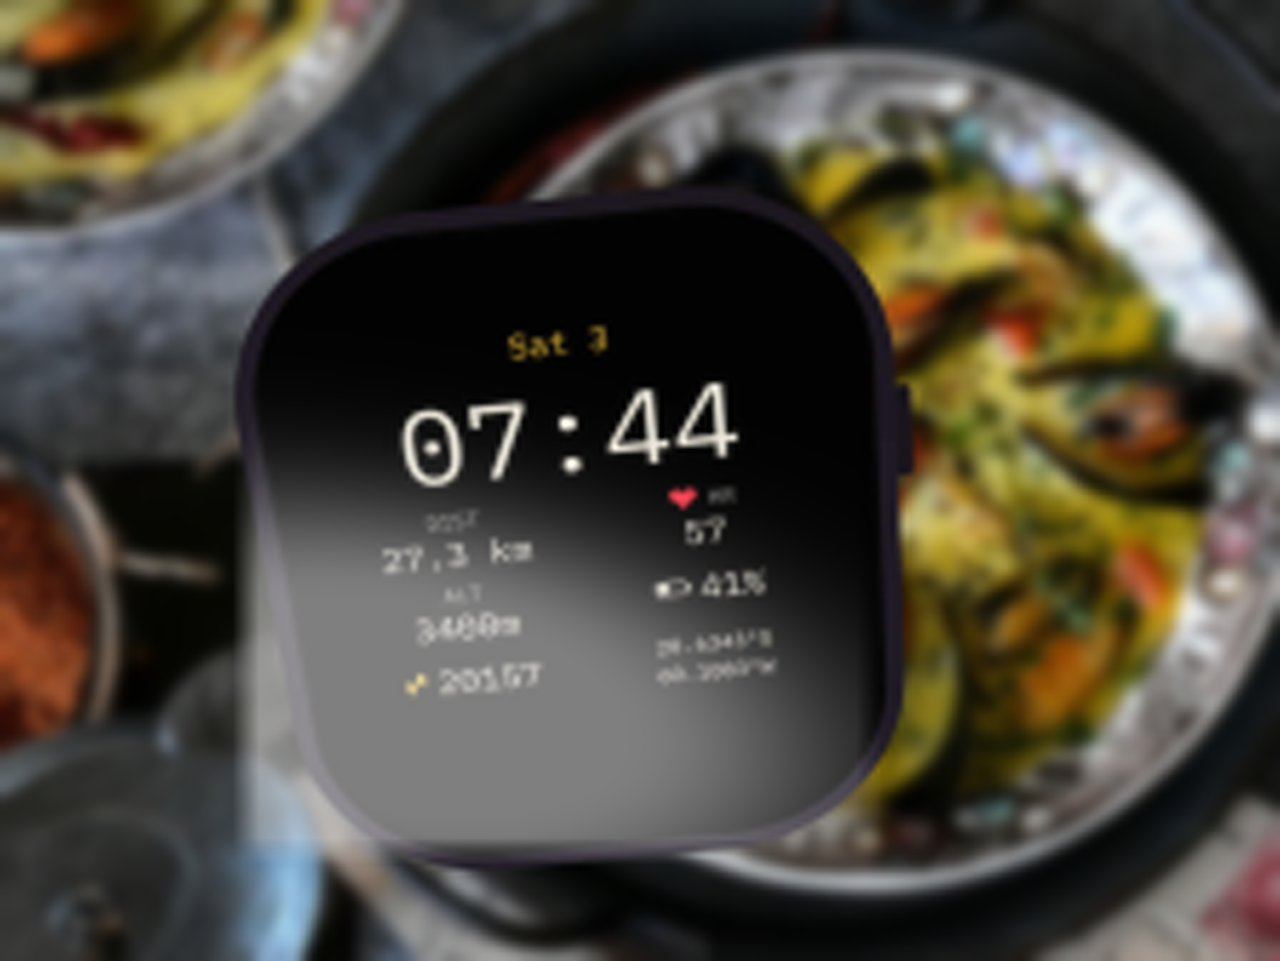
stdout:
7:44
